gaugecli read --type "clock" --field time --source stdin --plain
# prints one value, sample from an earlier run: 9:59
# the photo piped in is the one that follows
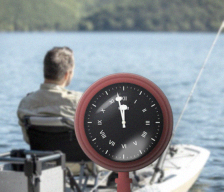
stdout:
11:58
